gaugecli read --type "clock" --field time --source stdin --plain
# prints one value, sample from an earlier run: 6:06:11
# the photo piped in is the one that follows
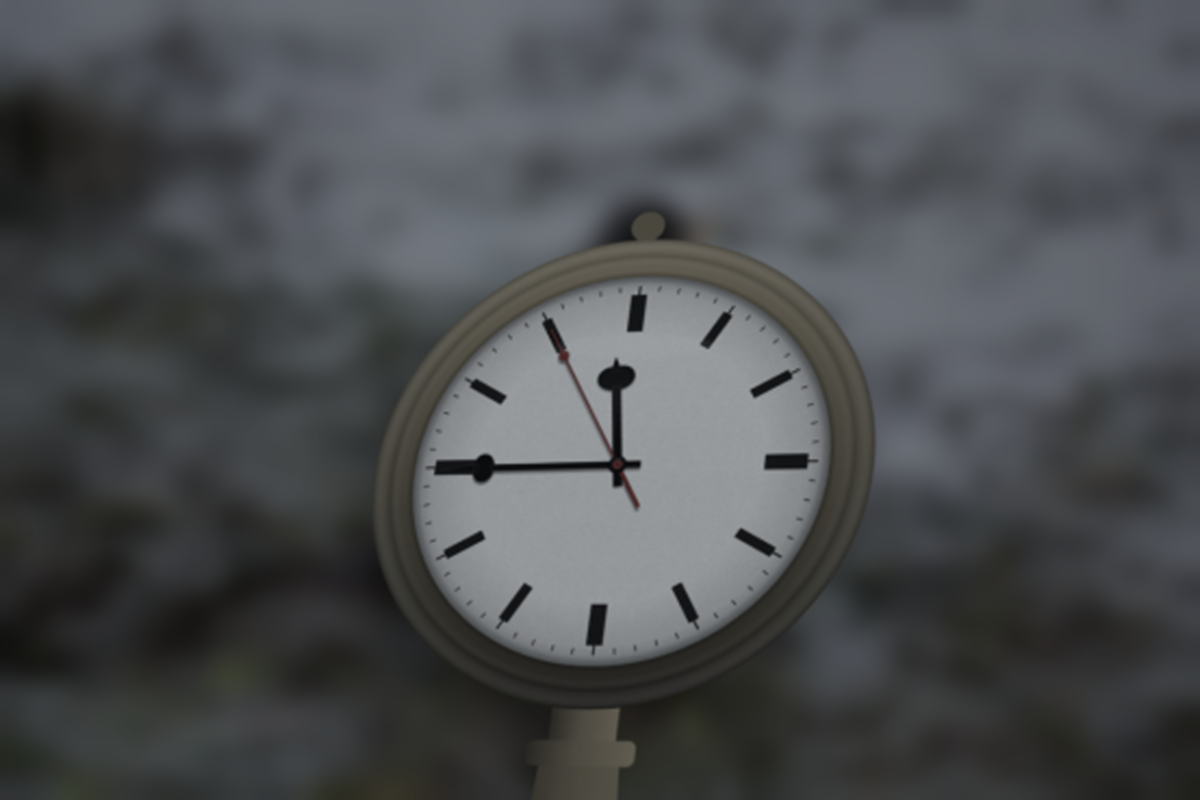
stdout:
11:44:55
